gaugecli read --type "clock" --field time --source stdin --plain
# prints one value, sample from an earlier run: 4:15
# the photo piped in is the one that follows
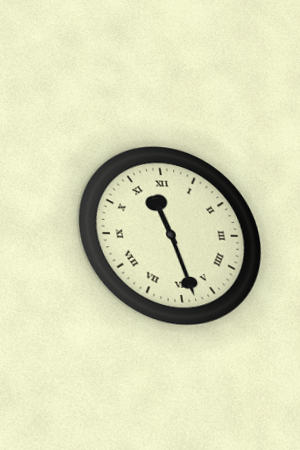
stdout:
11:28
